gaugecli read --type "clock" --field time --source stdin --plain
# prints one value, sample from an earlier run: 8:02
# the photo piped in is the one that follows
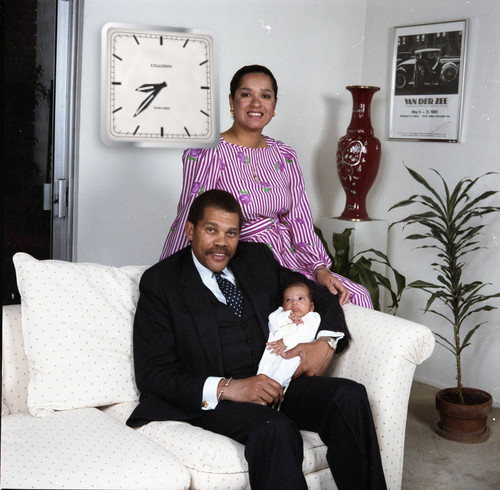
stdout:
8:37
